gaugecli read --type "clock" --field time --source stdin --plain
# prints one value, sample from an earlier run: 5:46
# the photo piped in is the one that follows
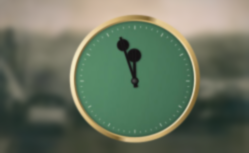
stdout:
11:57
